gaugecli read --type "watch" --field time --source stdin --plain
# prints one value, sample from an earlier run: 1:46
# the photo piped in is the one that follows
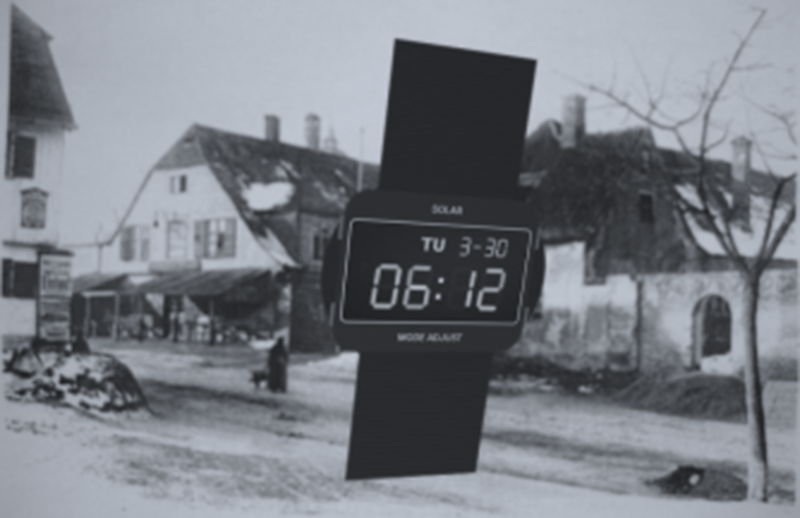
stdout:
6:12
